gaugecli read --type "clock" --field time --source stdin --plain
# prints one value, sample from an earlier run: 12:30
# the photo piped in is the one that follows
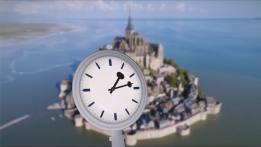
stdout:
1:13
